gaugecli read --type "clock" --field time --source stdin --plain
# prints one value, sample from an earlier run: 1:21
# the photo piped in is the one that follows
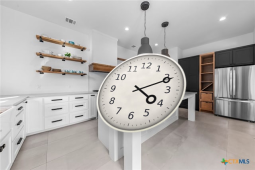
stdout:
4:11
